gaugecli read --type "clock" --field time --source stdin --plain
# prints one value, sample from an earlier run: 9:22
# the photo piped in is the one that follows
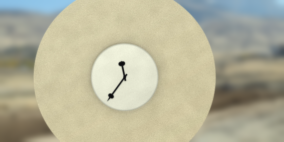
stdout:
11:36
